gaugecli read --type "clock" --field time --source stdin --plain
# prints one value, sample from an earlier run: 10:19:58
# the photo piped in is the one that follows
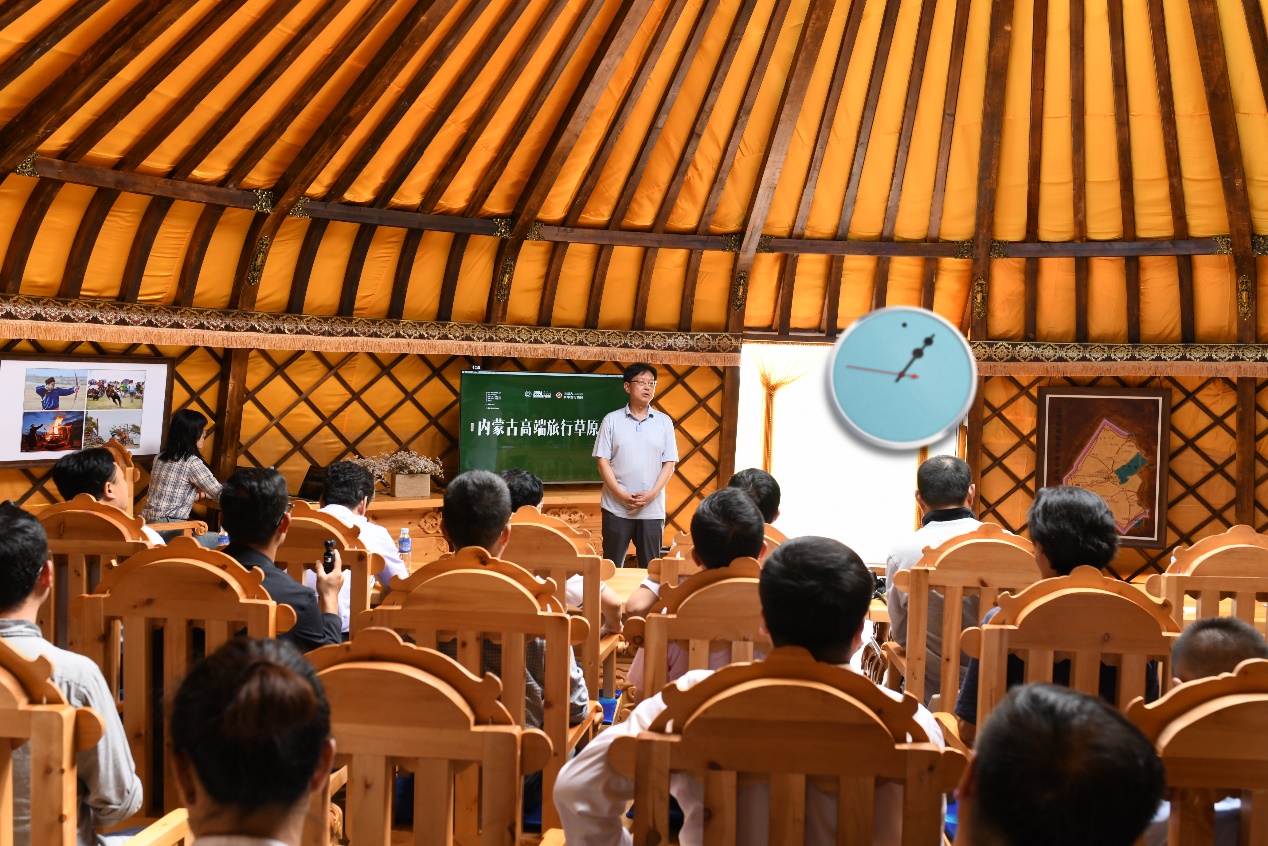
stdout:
1:05:46
